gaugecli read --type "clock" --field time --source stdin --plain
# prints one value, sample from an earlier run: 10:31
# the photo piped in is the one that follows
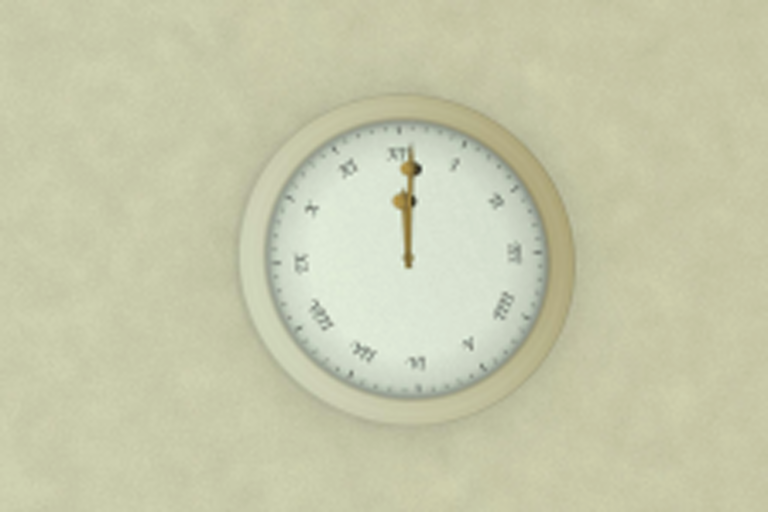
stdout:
12:01
